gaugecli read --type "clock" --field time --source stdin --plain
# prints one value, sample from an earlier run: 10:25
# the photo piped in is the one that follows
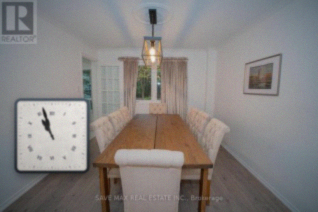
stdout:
10:57
